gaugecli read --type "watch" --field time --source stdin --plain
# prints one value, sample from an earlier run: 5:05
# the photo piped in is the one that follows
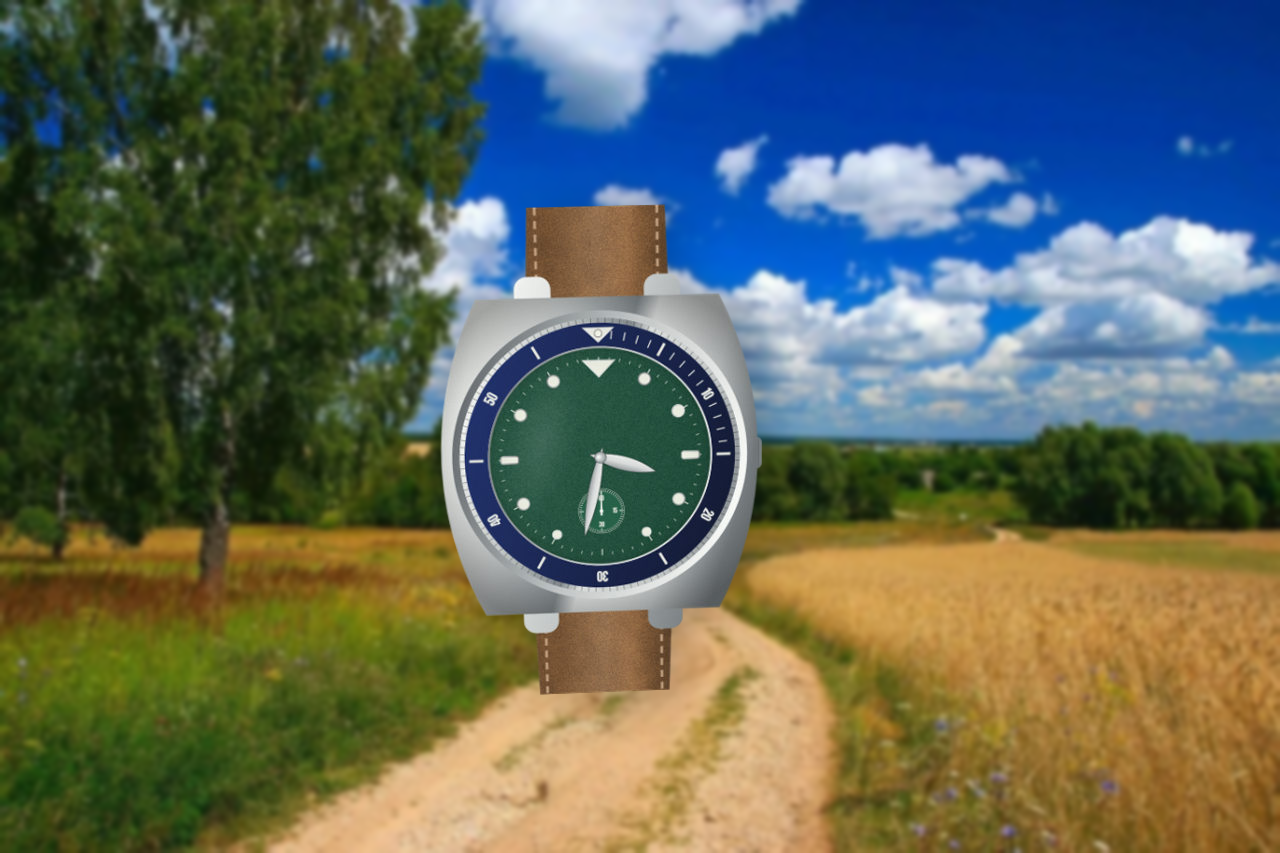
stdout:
3:32
